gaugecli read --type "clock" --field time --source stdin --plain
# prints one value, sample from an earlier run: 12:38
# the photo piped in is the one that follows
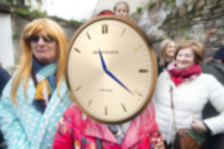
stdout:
11:21
